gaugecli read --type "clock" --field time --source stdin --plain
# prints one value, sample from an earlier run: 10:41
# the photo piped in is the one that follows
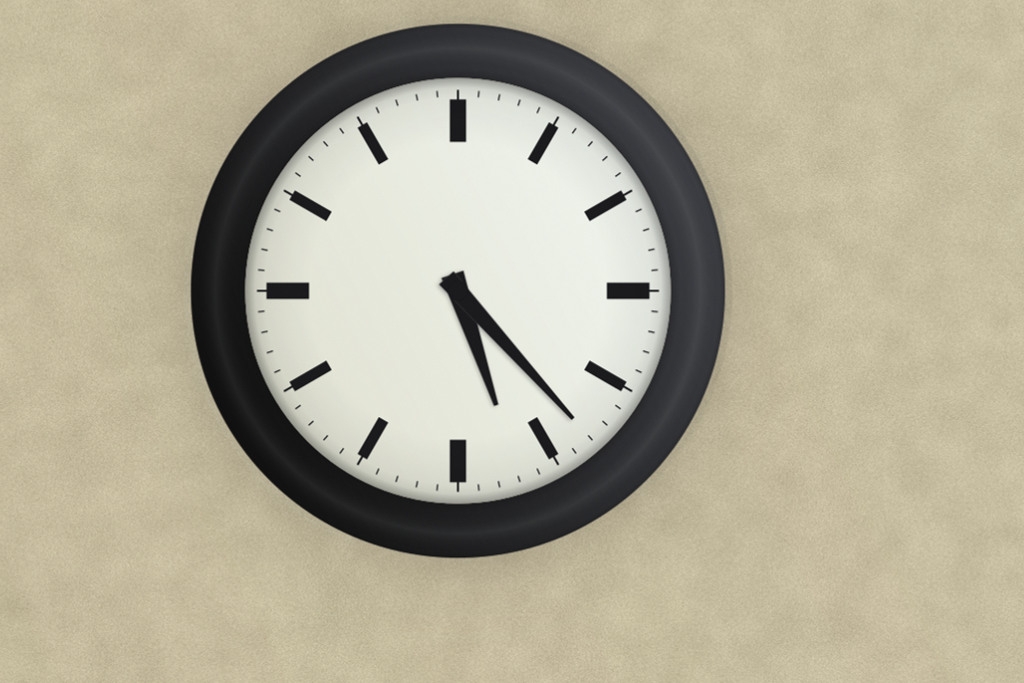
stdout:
5:23
